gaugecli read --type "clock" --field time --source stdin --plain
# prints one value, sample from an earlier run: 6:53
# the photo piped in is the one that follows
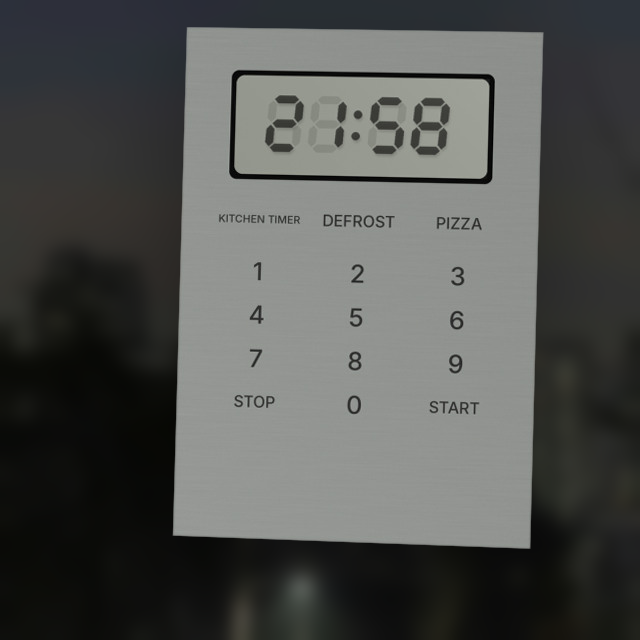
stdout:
21:58
